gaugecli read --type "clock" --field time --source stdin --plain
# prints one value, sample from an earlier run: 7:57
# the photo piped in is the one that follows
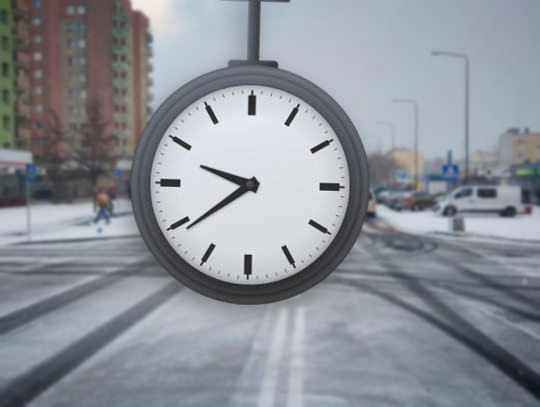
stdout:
9:39
